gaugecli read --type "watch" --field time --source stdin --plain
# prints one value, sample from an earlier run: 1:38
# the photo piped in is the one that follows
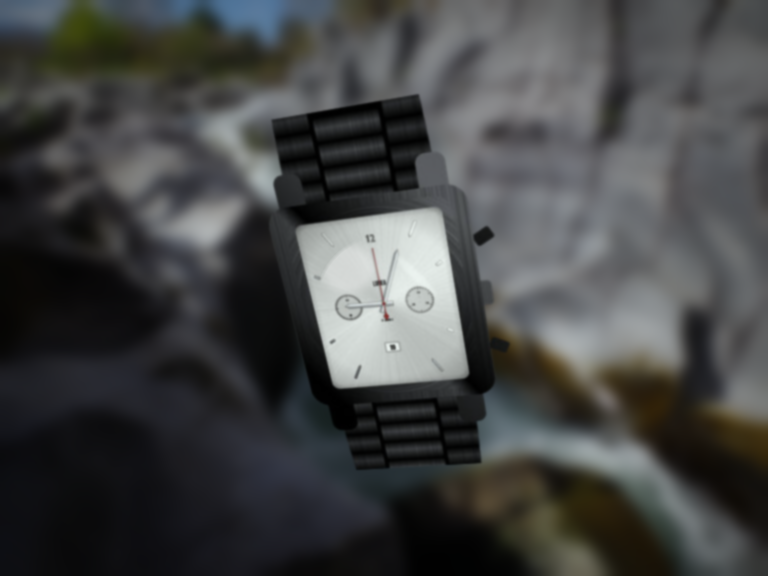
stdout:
9:04
